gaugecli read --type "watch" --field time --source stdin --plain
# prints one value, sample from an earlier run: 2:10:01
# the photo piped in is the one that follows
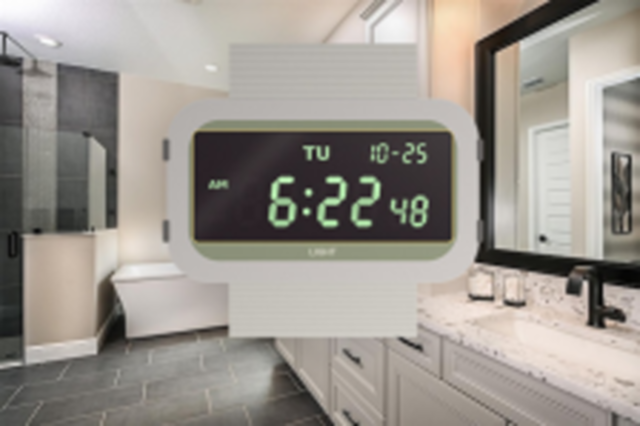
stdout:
6:22:48
